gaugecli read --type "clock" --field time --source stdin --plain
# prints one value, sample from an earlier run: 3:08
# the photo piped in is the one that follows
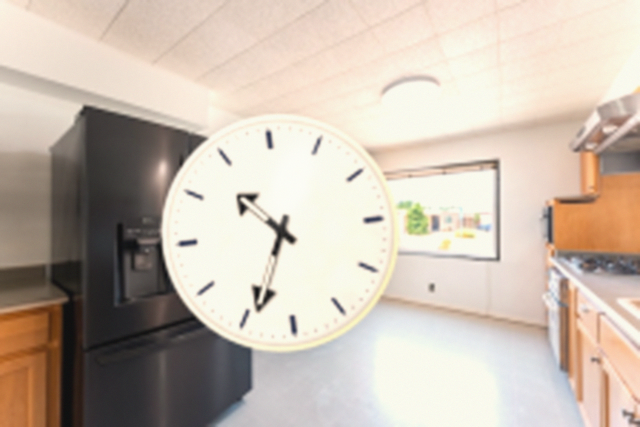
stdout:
10:34
